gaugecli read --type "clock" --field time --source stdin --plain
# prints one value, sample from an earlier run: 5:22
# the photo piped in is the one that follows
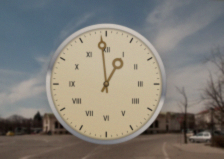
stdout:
12:59
